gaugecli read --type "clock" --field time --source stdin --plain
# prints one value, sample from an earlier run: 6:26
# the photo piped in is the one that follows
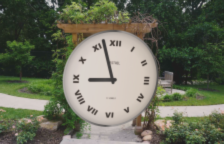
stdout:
8:57
